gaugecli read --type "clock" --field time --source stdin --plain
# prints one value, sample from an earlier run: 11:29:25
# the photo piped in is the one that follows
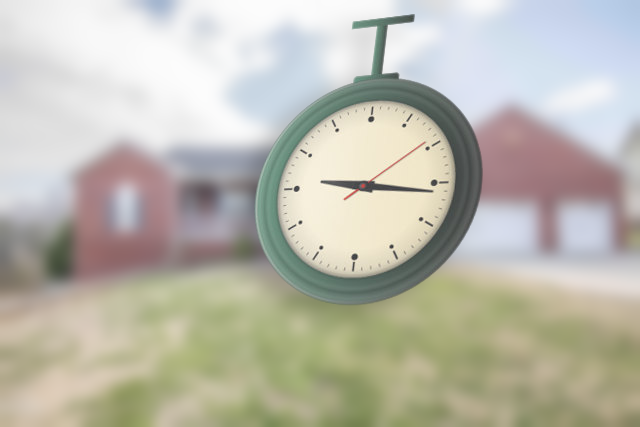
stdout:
9:16:09
